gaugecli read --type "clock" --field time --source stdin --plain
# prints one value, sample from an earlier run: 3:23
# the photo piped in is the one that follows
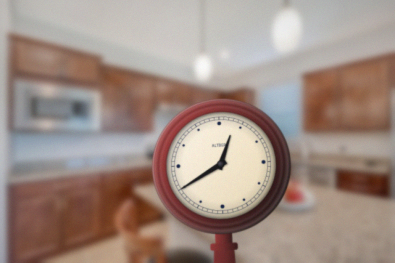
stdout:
12:40
